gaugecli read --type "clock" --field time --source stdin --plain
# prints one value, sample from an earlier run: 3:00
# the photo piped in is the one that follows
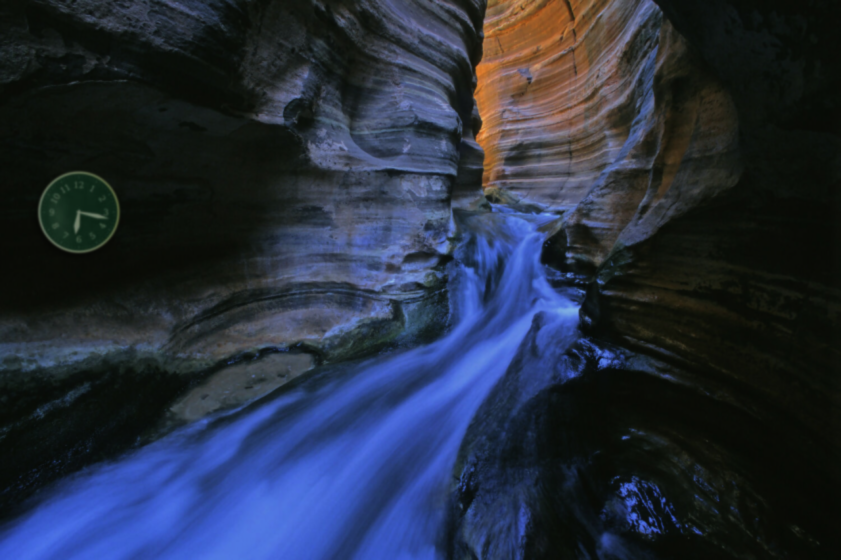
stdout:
6:17
